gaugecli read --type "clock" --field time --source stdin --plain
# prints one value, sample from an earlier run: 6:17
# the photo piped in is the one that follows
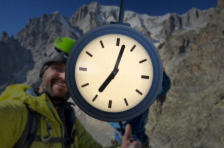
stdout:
7:02
